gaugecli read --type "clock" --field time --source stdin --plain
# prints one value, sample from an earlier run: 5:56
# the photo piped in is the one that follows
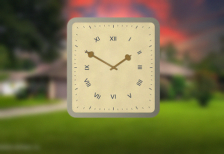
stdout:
1:50
